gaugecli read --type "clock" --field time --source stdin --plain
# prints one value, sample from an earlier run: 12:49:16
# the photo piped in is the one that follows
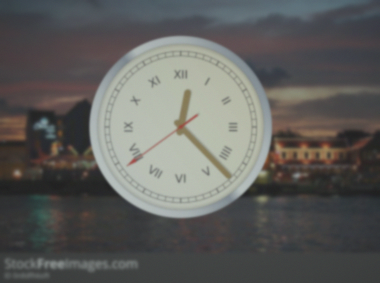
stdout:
12:22:39
